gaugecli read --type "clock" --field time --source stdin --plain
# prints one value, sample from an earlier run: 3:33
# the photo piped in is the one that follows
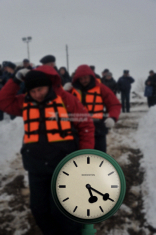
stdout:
5:20
